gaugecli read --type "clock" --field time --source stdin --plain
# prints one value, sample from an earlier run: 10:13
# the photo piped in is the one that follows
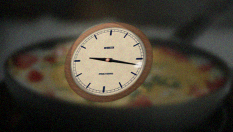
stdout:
9:17
